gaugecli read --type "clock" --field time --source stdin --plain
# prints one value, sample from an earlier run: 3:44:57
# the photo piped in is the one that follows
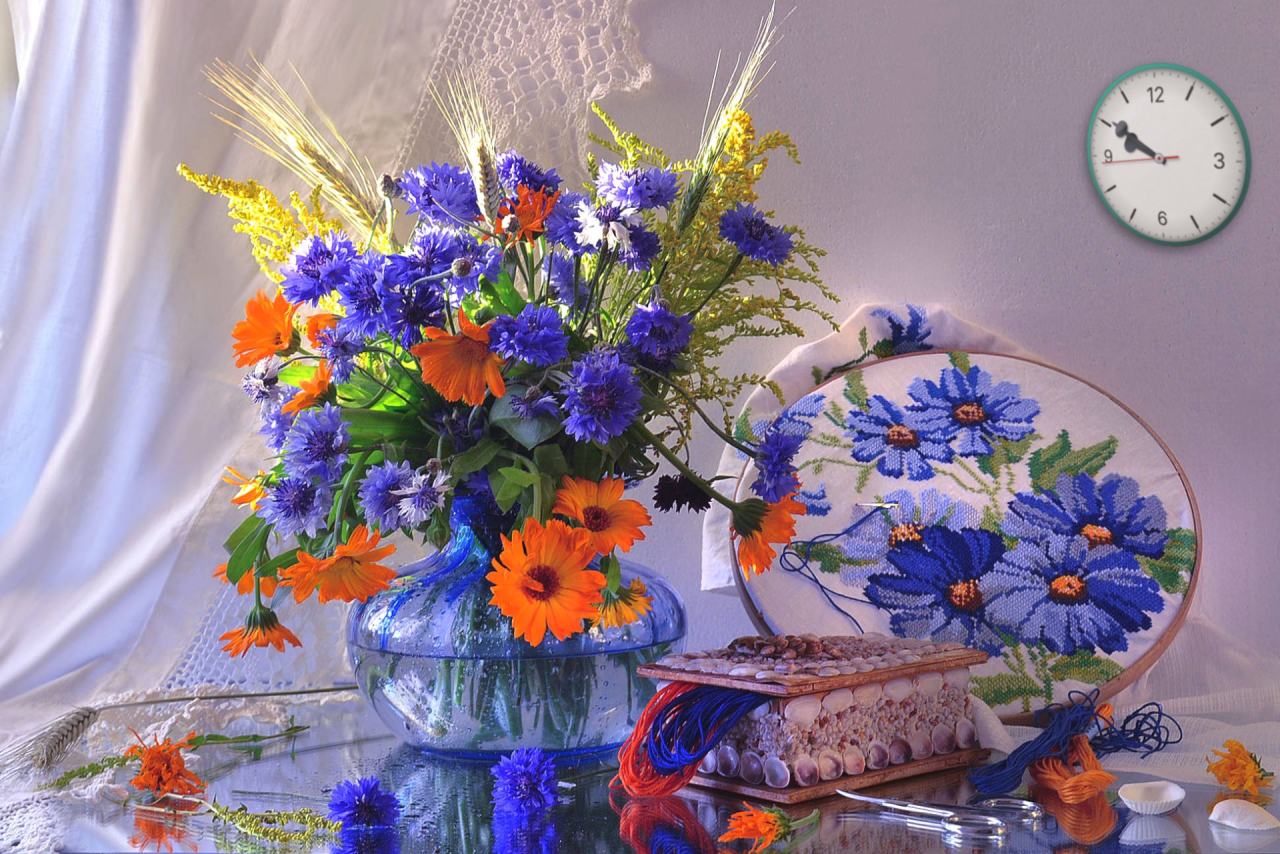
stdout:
9:50:44
